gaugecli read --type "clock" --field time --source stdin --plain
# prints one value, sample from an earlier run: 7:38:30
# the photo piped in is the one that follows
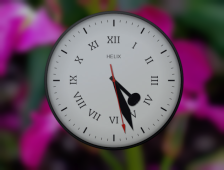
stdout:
4:26:28
